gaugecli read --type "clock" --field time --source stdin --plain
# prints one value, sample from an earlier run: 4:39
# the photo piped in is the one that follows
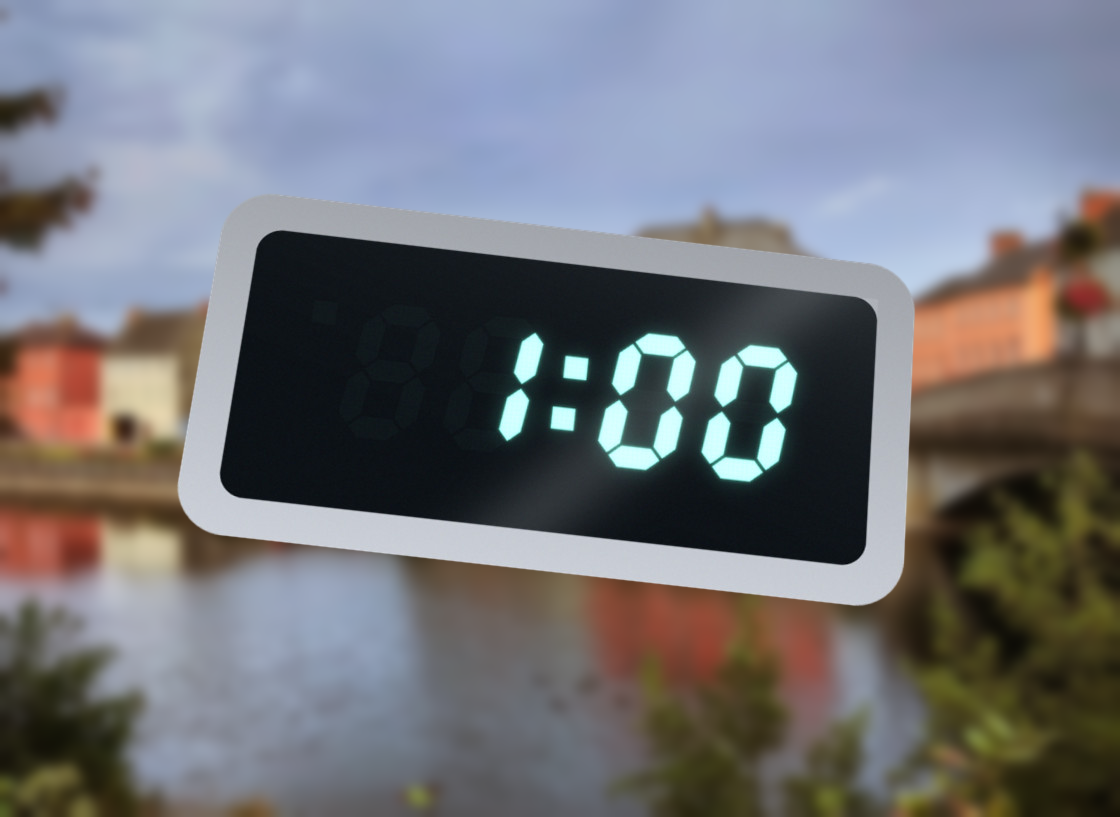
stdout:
1:00
